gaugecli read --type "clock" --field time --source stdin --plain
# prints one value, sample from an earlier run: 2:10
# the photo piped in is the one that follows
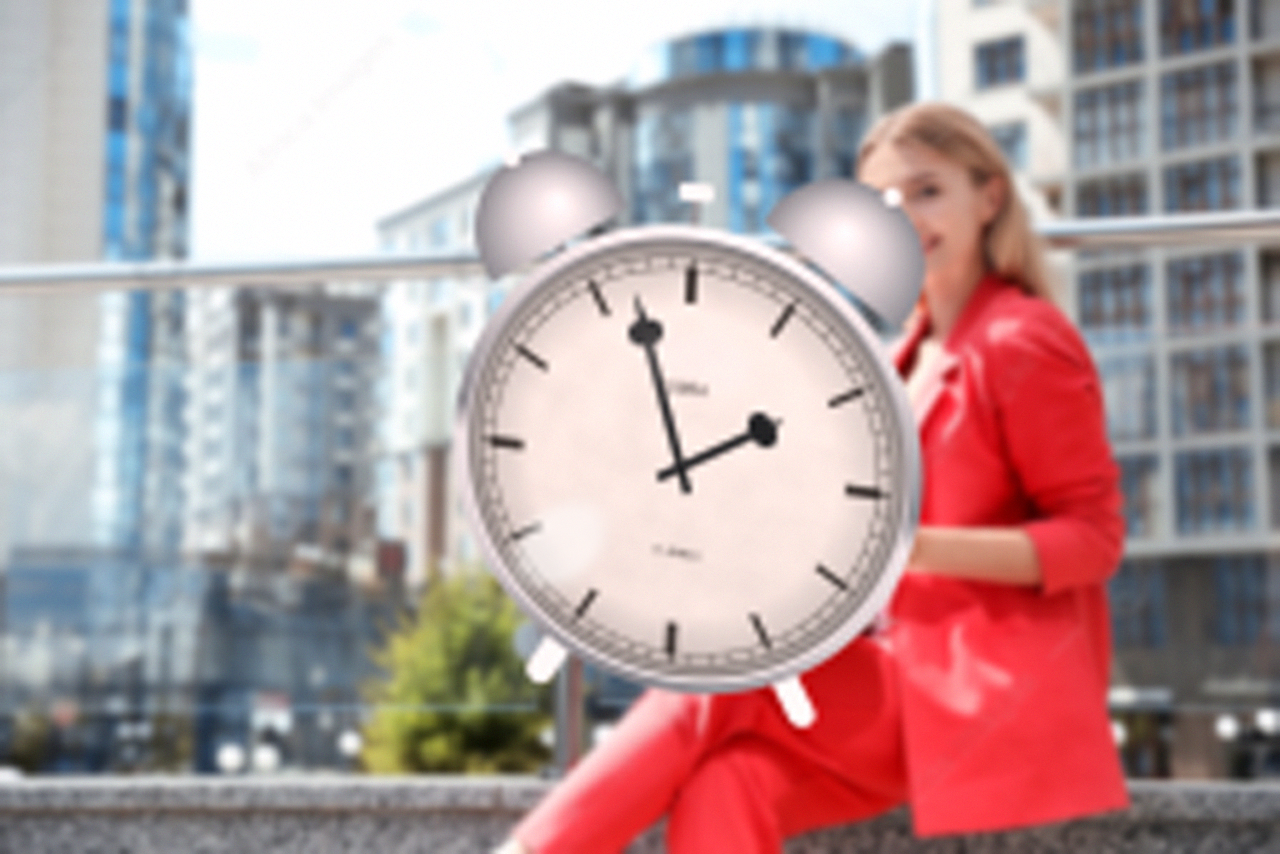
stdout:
1:57
